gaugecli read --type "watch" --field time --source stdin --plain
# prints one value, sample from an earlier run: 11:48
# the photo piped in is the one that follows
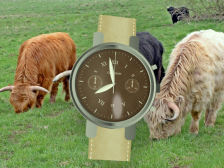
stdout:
7:58
